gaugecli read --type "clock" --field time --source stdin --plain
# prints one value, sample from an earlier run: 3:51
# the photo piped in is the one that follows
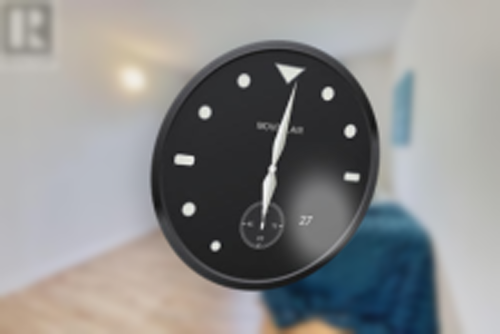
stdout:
6:01
